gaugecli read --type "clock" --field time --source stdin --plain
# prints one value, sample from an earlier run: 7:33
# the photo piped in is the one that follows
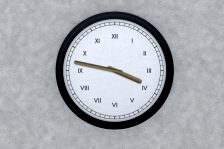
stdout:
3:47
